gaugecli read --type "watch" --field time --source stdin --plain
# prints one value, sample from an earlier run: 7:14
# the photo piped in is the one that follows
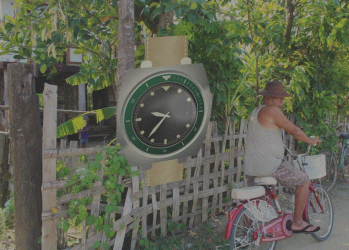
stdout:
9:37
